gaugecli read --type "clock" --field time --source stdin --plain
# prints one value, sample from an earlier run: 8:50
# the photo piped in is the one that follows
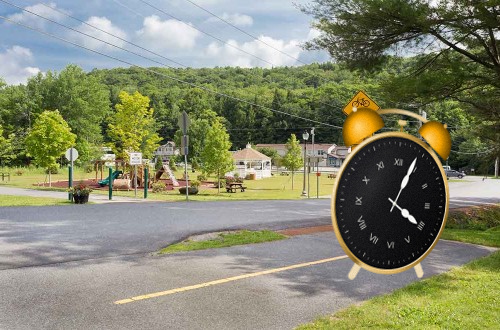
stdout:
4:04
